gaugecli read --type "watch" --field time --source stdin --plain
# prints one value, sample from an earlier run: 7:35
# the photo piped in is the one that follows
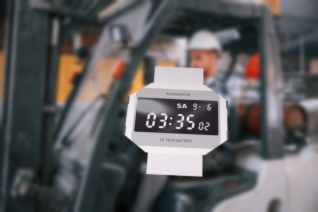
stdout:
3:35
